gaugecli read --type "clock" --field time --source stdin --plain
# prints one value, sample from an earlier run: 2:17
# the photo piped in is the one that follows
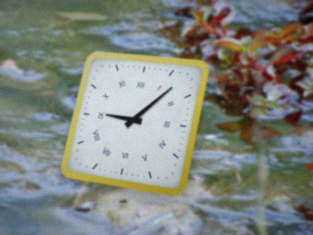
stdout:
9:07
